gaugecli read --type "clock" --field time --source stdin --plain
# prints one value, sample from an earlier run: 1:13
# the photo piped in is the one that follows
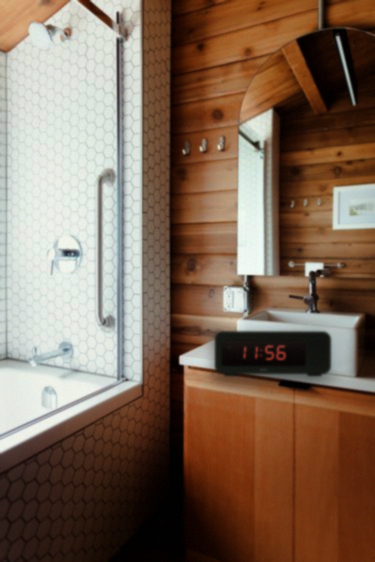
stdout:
11:56
